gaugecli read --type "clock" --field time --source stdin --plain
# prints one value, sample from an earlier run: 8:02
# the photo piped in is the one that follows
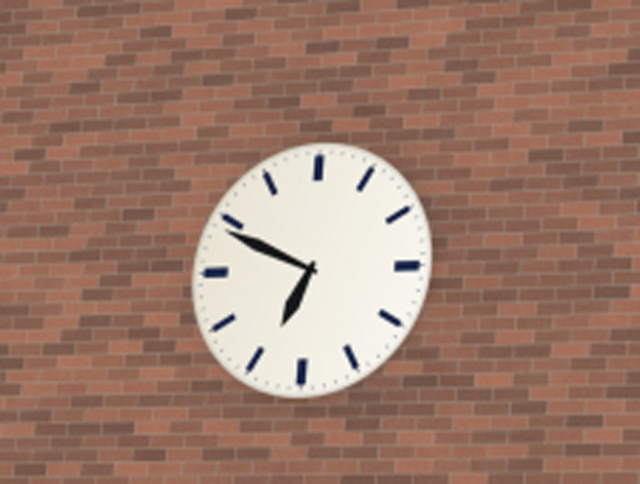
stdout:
6:49
